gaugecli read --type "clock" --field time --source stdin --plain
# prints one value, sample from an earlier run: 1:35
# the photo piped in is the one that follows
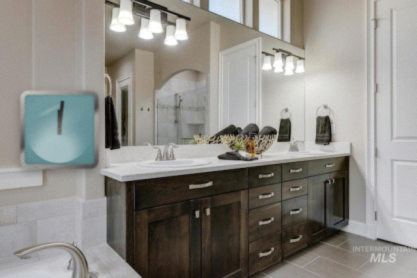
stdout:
12:01
